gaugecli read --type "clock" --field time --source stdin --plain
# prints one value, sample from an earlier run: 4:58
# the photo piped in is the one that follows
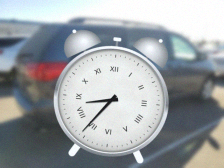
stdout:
8:36
